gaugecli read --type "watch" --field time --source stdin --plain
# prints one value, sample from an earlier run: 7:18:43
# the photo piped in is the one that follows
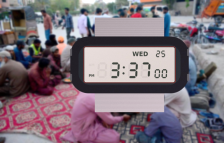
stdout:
3:37:00
